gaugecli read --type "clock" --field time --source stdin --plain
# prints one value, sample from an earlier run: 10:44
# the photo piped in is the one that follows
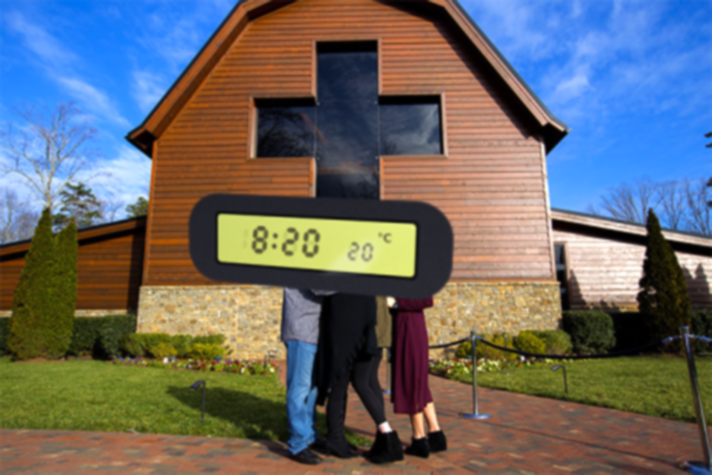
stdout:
8:20
